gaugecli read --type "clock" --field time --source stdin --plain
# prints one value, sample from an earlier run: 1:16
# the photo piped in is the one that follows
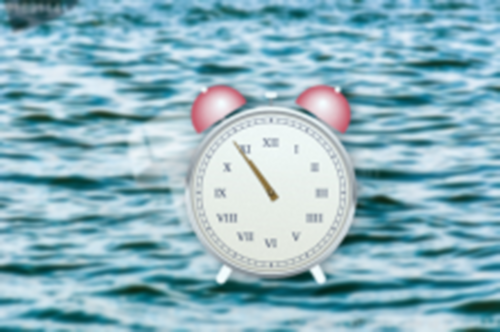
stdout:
10:54
